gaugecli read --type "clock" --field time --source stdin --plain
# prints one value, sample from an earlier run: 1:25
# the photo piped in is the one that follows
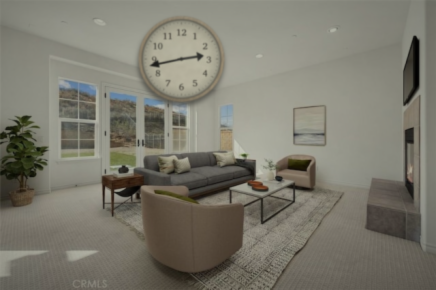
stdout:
2:43
